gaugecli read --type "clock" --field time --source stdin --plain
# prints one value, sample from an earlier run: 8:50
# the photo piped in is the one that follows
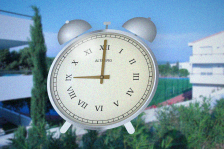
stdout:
9:00
